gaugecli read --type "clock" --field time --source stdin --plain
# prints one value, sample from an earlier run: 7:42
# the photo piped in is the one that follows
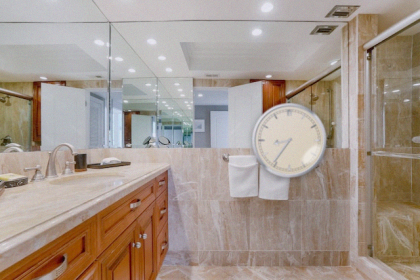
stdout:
8:36
